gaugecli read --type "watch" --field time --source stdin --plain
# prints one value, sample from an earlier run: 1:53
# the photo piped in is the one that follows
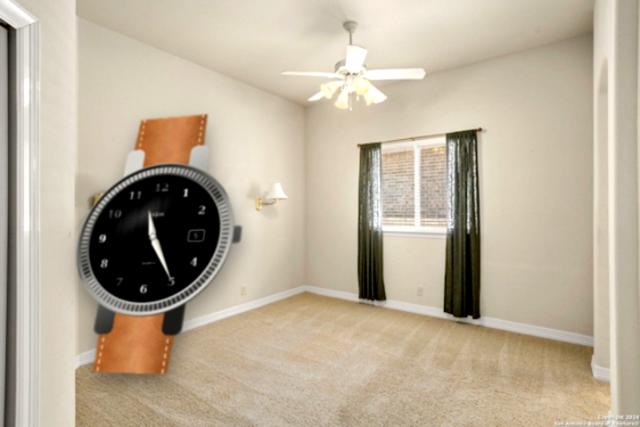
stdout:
11:25
